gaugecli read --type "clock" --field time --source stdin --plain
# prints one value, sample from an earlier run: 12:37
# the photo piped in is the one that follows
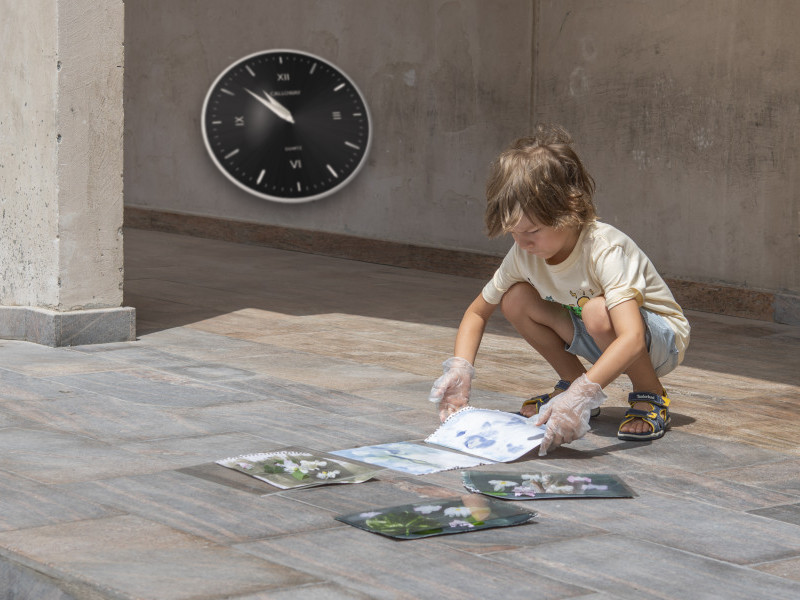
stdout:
10:52
